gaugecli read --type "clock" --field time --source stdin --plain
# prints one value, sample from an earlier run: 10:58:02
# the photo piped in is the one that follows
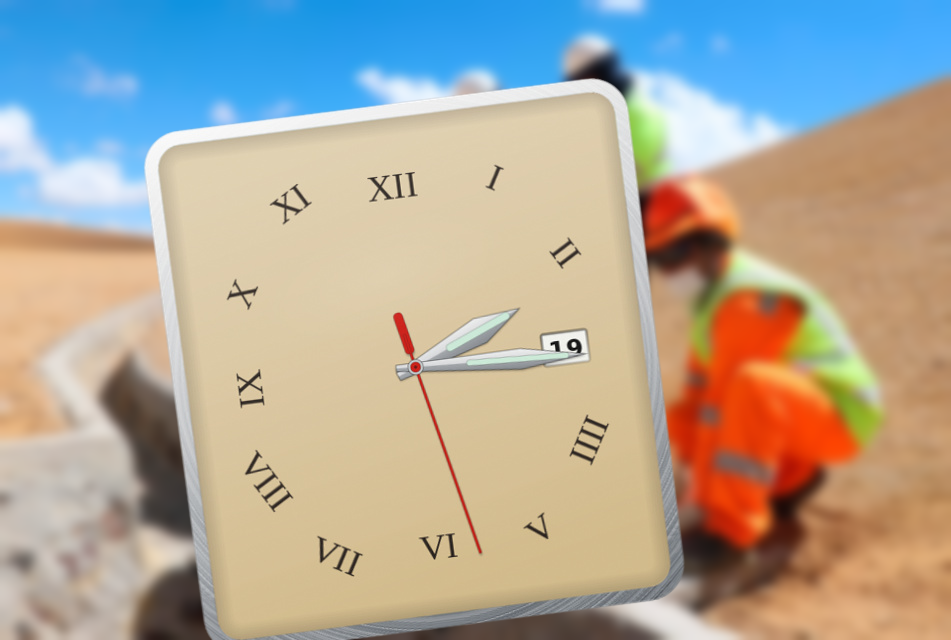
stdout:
2:15:28
